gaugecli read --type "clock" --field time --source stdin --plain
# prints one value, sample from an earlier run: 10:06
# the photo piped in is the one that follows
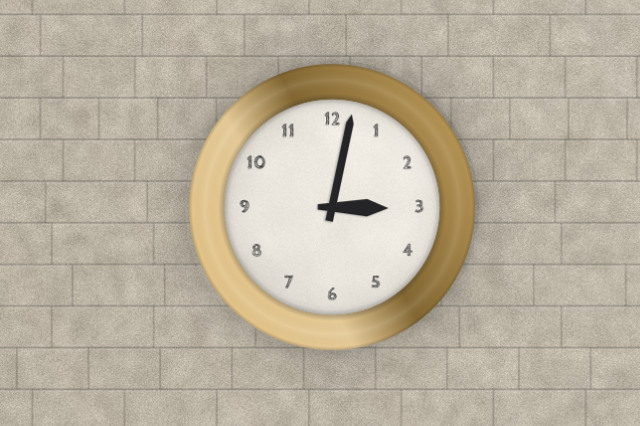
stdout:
3:02
